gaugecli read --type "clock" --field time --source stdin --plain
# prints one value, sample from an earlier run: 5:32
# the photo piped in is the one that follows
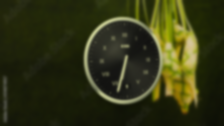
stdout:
6:33
